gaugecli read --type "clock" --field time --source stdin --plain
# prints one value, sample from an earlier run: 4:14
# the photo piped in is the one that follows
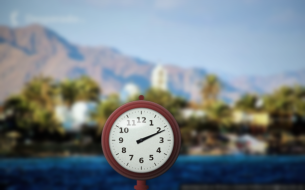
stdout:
2:11
